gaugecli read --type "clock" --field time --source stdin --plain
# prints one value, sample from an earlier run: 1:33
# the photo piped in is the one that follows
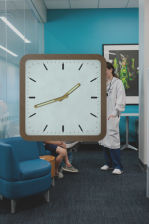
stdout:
1:42
